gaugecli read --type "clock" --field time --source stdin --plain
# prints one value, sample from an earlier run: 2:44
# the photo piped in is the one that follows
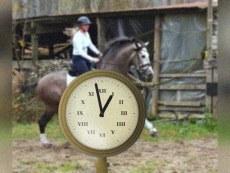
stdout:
12:58
